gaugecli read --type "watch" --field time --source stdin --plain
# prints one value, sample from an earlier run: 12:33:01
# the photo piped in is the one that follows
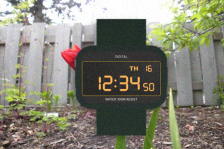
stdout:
12:34:50
